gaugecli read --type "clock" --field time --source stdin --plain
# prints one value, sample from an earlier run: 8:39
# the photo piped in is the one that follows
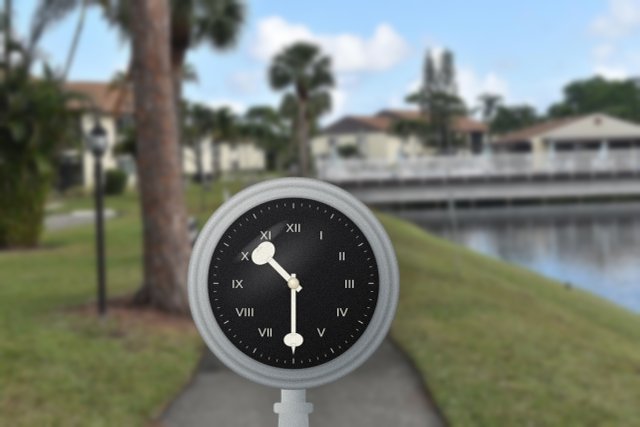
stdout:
10:30
